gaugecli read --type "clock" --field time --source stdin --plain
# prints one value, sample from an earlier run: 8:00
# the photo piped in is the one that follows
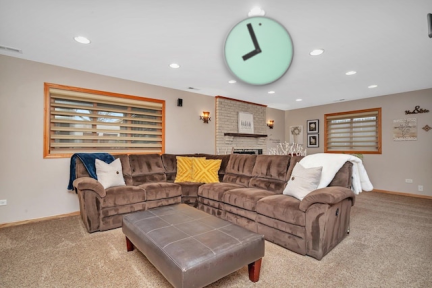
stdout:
7:56
